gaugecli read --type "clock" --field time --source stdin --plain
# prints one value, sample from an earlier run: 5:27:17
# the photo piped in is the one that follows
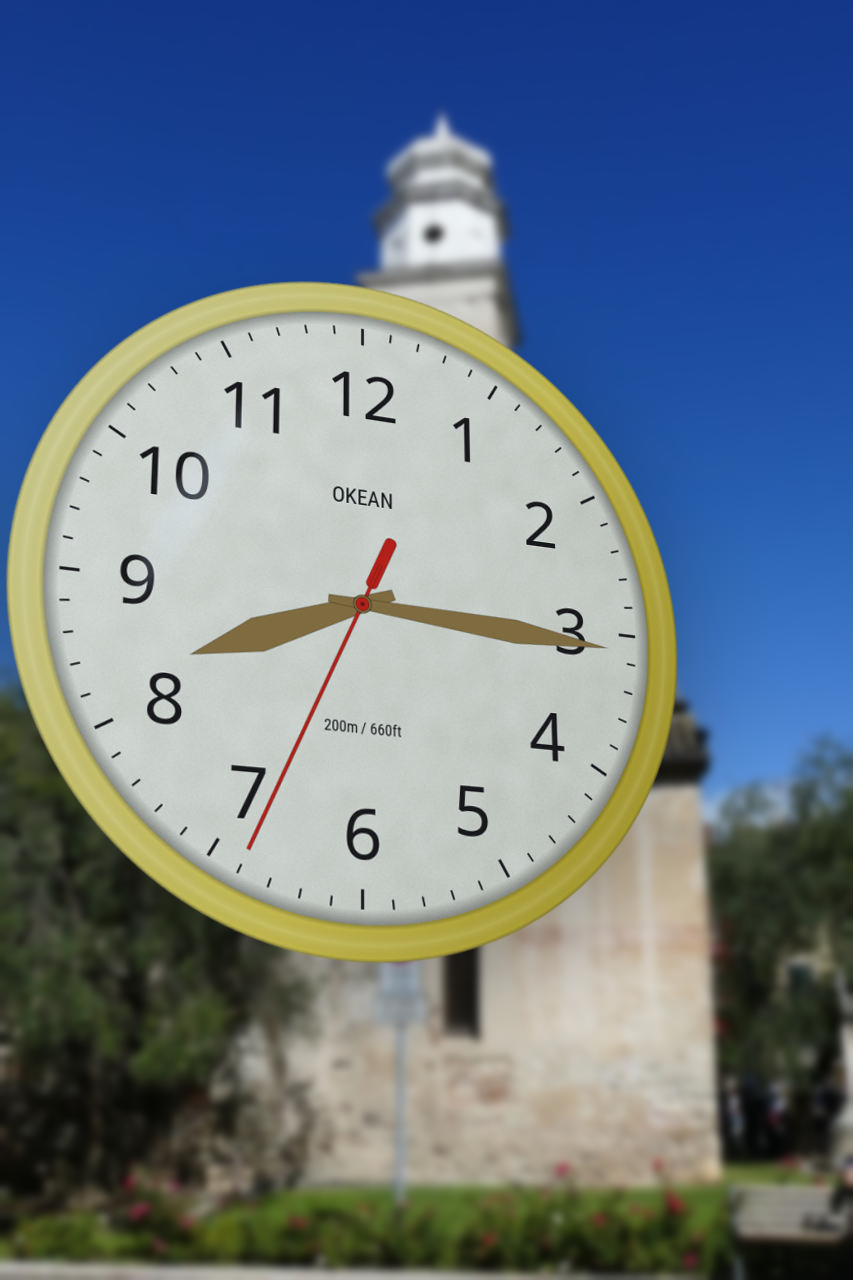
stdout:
8:15:34
